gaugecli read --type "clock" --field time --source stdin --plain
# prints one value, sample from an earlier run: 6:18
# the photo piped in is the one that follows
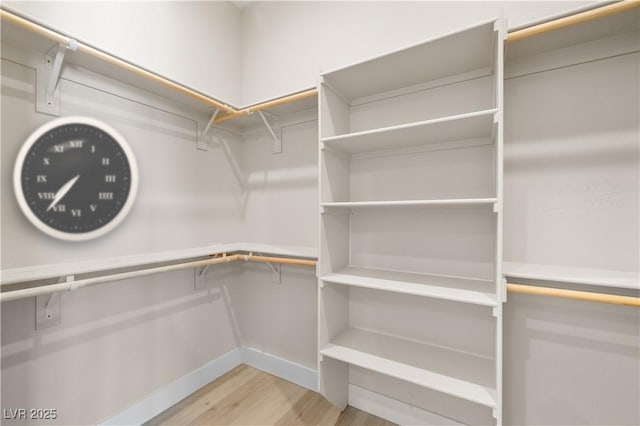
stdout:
7:37
